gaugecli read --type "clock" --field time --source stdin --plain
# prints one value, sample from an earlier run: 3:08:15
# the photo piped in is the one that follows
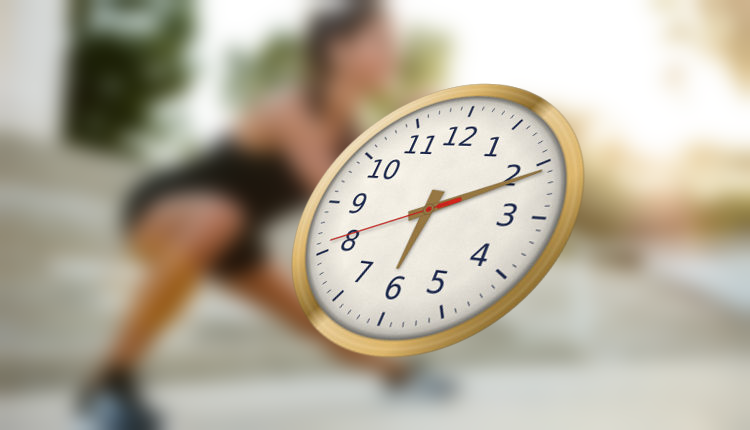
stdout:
6:10:41
